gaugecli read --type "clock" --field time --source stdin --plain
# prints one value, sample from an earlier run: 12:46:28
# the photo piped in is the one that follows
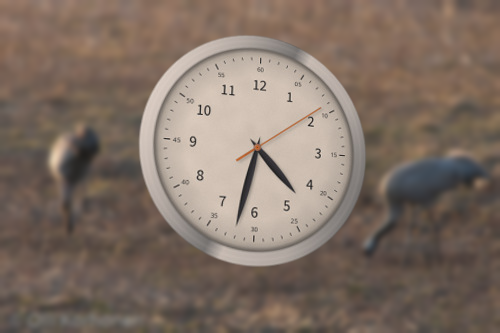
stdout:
4:32:09
